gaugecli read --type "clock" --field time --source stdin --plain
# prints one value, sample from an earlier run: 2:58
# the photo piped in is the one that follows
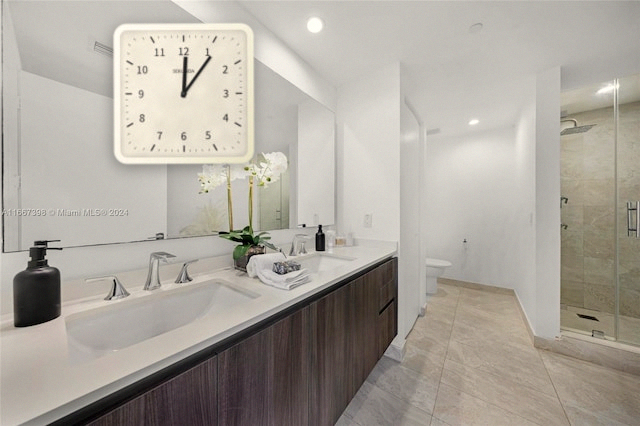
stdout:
12:06
